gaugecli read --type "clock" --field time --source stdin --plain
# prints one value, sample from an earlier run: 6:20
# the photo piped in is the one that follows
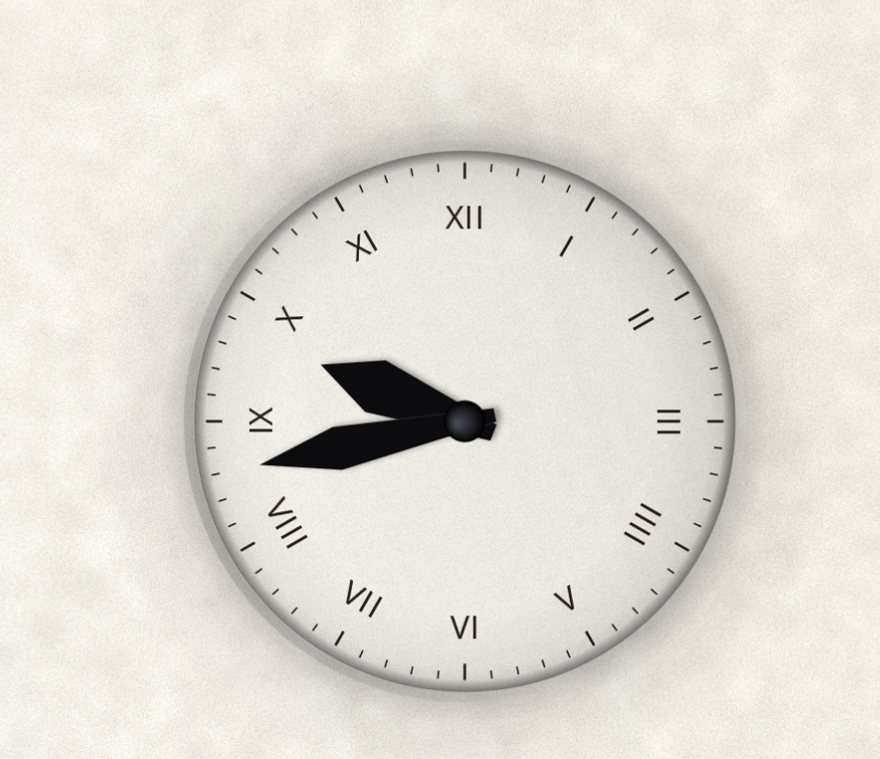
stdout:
9:43
